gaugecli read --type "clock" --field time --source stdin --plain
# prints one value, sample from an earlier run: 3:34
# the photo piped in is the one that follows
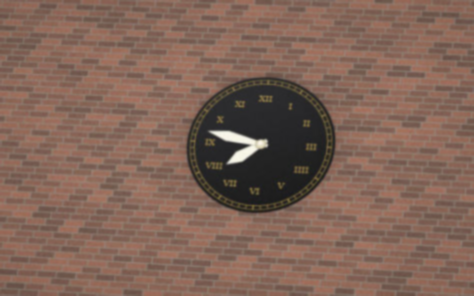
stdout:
7:47
